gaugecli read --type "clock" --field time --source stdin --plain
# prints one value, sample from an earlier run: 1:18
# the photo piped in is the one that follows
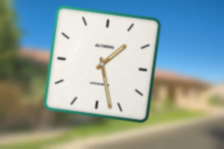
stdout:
1:27
